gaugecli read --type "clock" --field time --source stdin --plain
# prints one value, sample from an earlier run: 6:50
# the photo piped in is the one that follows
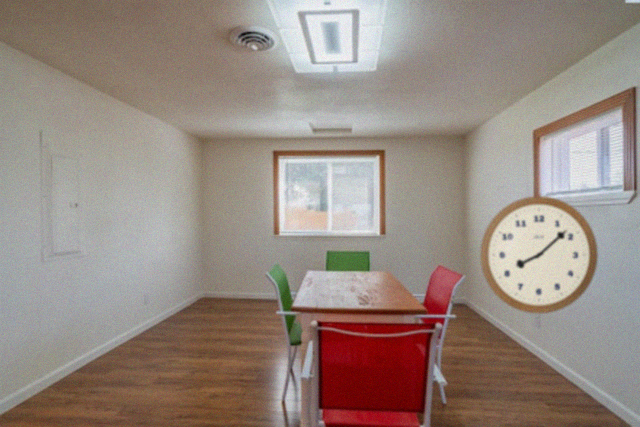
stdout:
8:08
